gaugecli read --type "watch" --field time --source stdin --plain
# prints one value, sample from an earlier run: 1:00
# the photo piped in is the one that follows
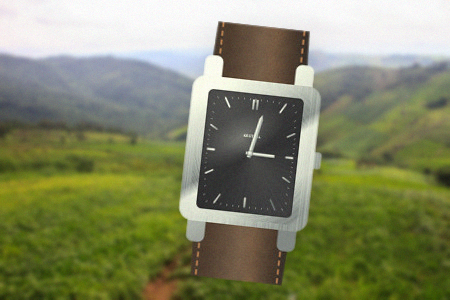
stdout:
3:02
